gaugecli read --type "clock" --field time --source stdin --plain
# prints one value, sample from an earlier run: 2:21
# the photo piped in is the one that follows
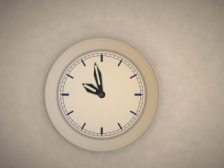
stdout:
9:58
